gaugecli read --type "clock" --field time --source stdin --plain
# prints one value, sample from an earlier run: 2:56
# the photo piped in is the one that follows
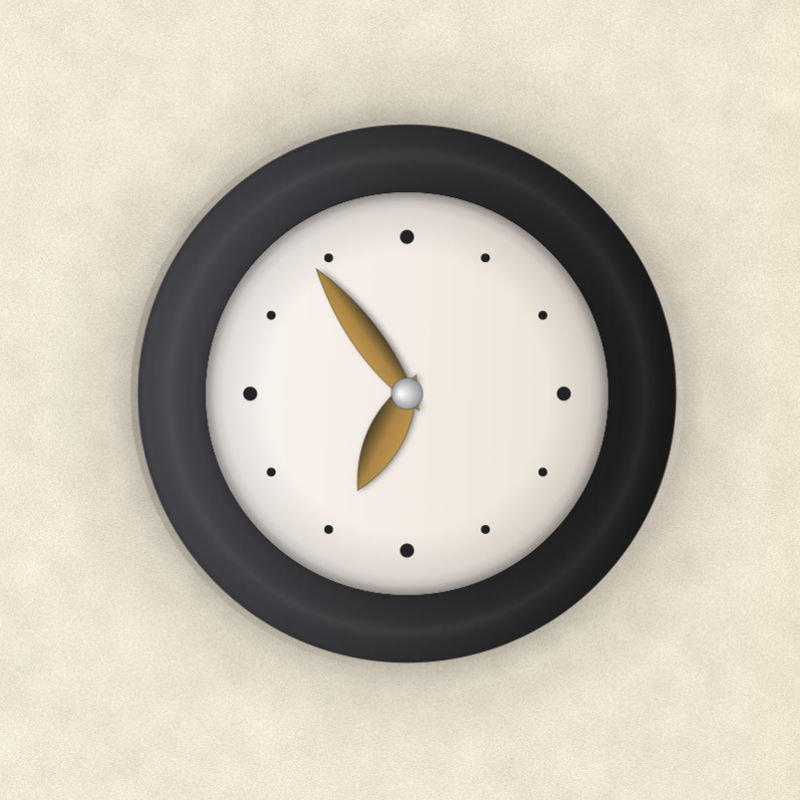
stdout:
6:54
